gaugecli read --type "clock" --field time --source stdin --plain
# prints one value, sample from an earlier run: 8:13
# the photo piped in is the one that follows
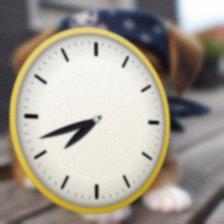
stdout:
7:42
